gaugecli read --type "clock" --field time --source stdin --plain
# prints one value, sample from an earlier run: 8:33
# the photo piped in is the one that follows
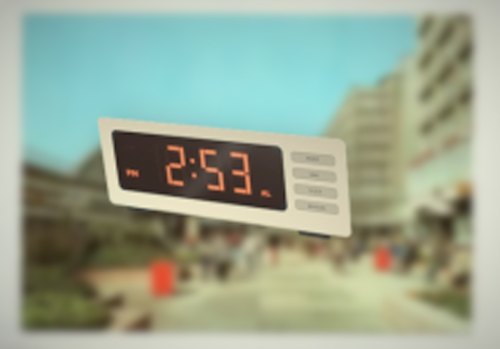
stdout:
2:53
